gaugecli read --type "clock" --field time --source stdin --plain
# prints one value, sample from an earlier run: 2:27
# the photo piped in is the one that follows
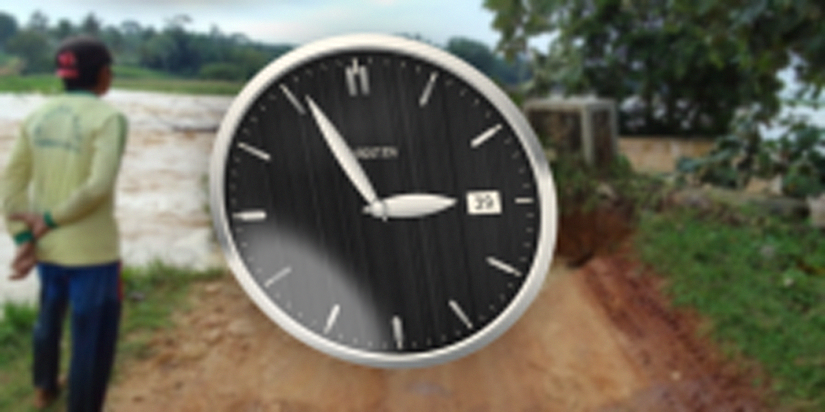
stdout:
2:56
